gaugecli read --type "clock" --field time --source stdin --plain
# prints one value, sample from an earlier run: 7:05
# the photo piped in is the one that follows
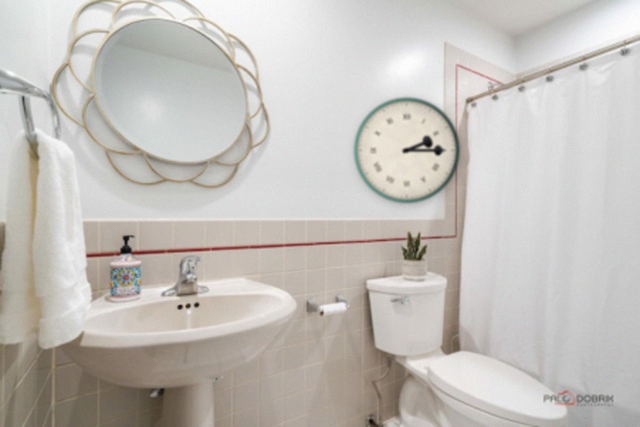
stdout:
2:15
